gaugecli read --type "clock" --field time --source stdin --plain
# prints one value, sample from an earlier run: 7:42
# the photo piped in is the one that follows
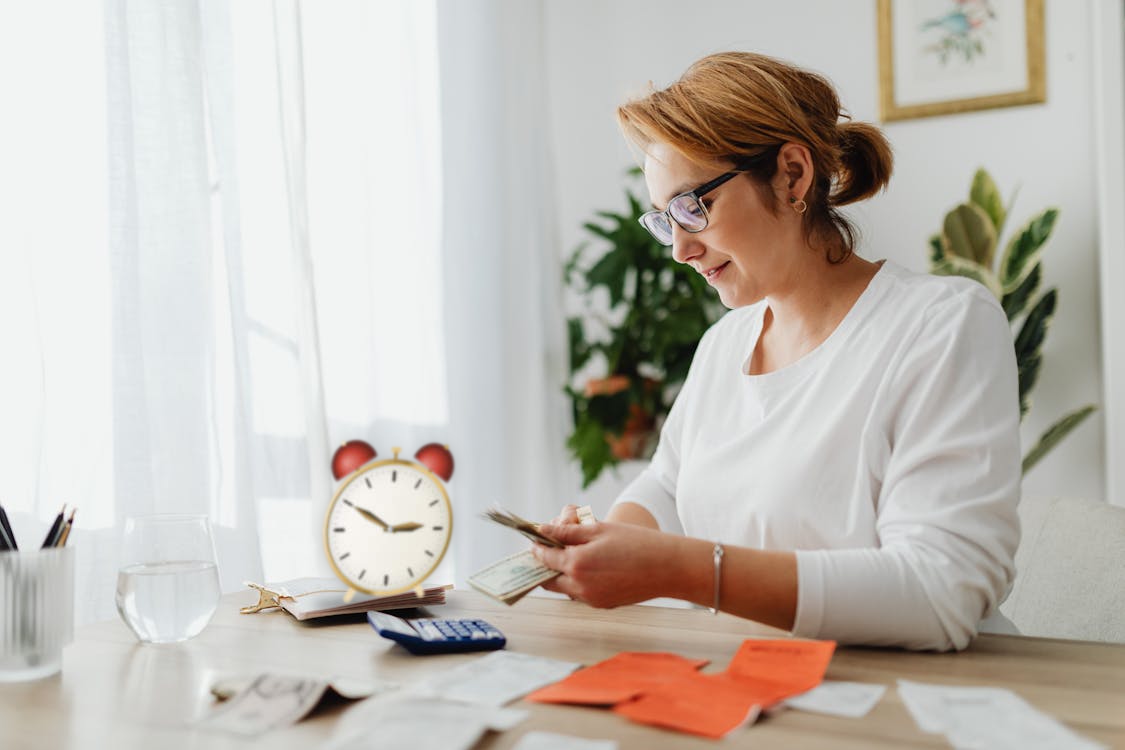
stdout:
2:50
